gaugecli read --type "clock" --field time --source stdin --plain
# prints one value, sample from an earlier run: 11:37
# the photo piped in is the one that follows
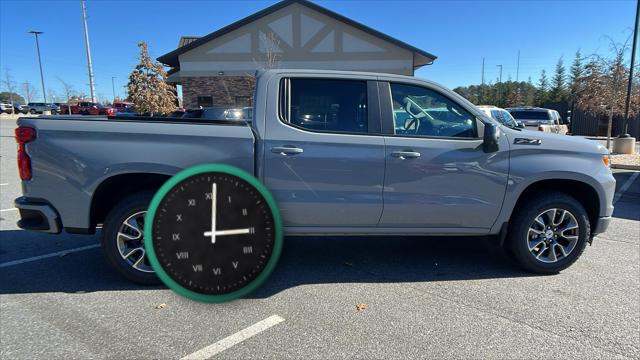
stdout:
3:01
